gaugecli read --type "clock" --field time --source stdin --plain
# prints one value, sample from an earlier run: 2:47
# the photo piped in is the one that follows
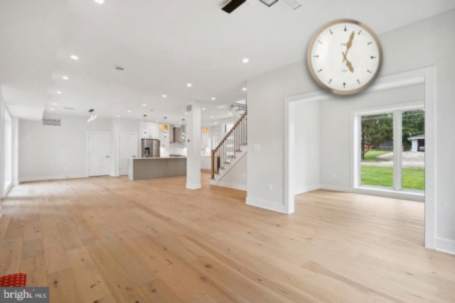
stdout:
5:03
